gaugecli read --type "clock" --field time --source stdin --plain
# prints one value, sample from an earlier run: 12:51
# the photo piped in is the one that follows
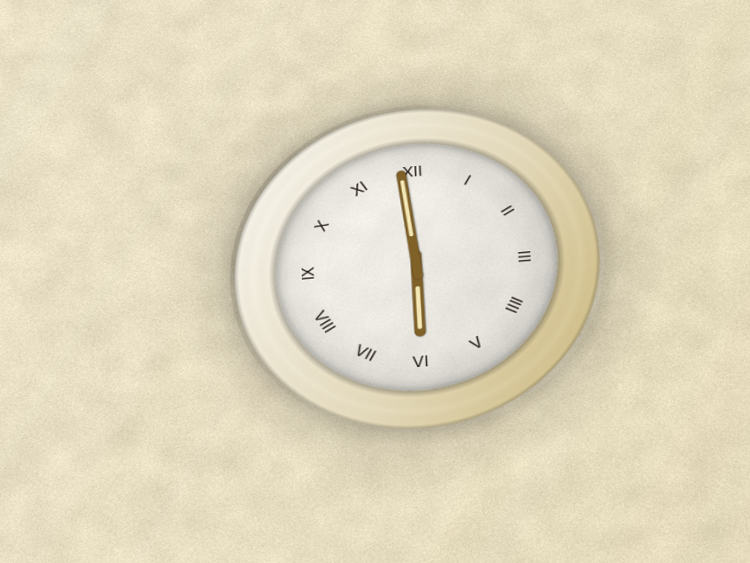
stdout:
5:59
